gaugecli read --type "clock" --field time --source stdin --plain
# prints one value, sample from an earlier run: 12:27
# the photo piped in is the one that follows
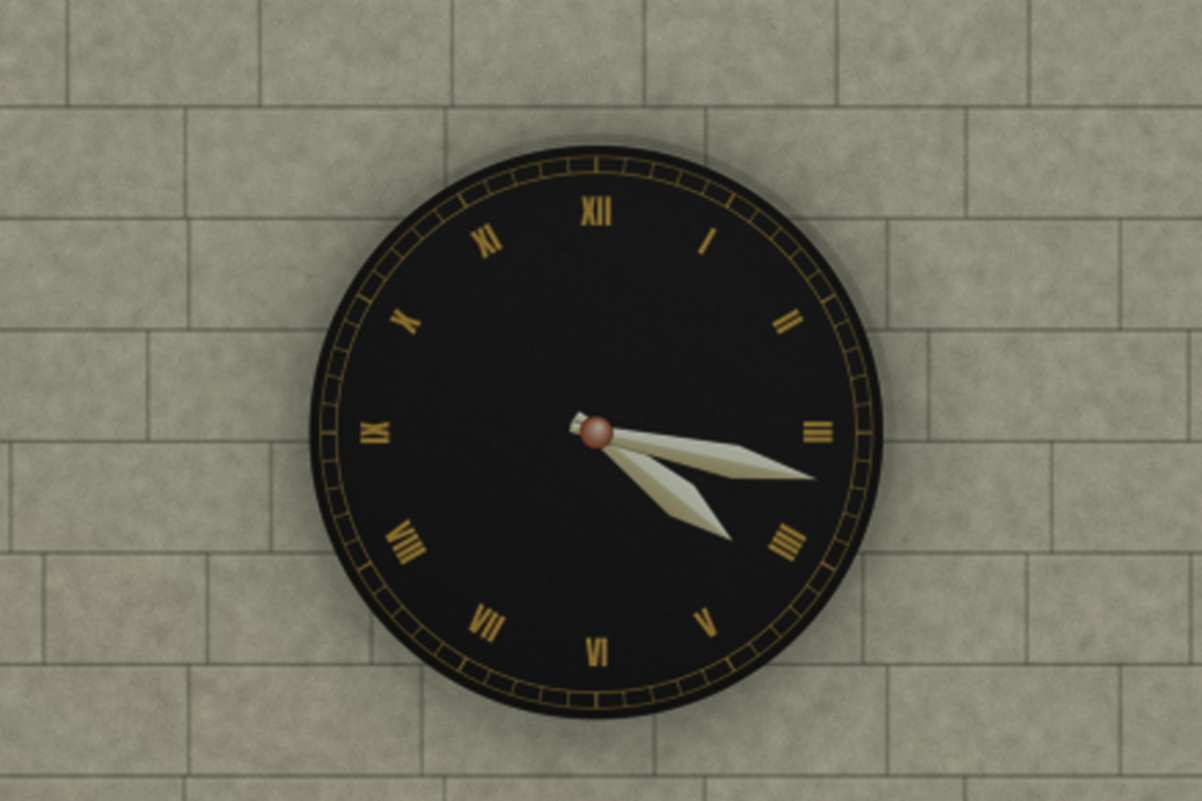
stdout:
4:17
